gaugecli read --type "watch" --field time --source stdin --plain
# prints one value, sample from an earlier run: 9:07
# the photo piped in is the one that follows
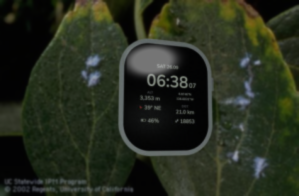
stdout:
6:38
